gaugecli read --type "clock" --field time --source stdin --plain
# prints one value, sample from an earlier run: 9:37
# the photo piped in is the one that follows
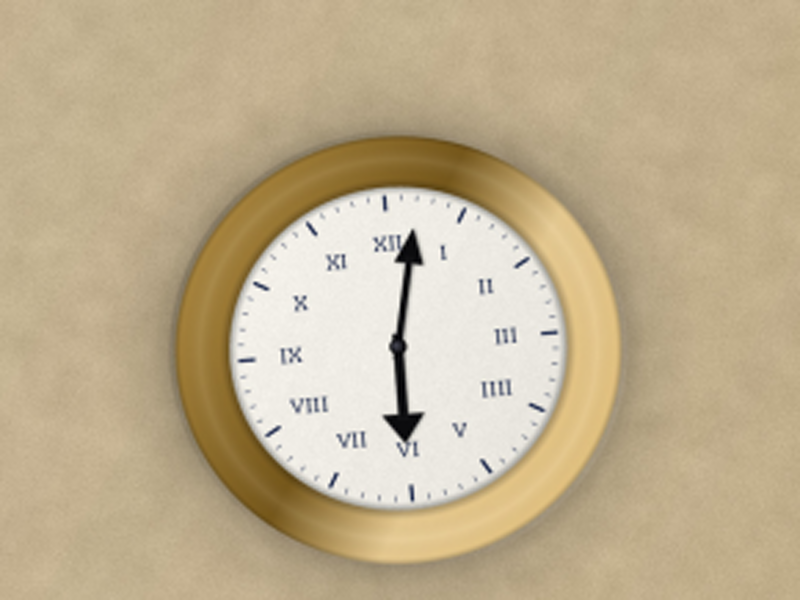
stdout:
6:02
